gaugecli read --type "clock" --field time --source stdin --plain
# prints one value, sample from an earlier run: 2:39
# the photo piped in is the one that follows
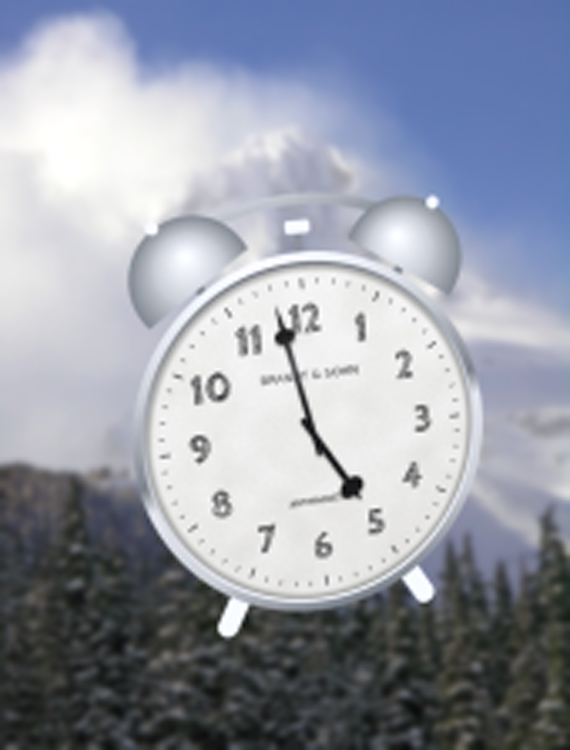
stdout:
4:58
